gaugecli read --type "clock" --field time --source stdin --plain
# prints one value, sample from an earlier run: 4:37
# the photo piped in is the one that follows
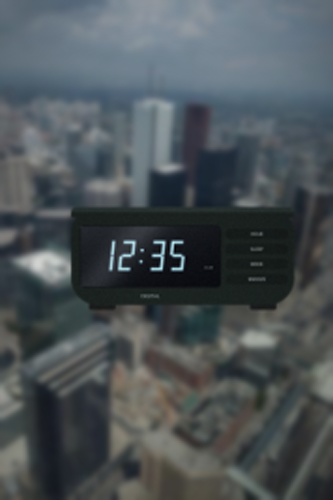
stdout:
12:35
